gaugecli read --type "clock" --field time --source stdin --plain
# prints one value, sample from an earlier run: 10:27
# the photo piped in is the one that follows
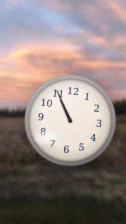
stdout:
10:55
